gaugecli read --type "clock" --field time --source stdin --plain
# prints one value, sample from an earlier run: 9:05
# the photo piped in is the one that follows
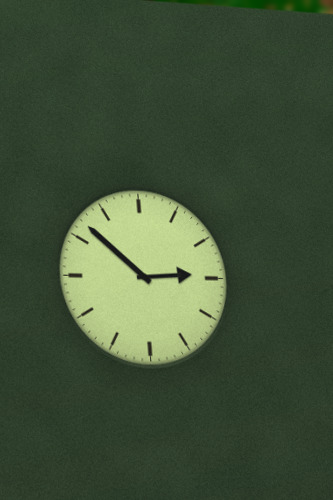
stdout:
2:52
